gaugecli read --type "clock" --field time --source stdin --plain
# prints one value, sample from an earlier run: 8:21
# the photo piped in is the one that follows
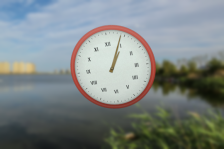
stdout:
1:04
